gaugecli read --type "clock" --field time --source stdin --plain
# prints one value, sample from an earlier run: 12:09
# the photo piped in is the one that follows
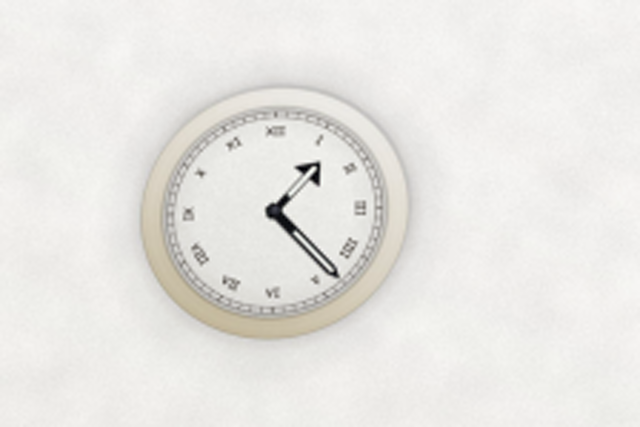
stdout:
1:23
